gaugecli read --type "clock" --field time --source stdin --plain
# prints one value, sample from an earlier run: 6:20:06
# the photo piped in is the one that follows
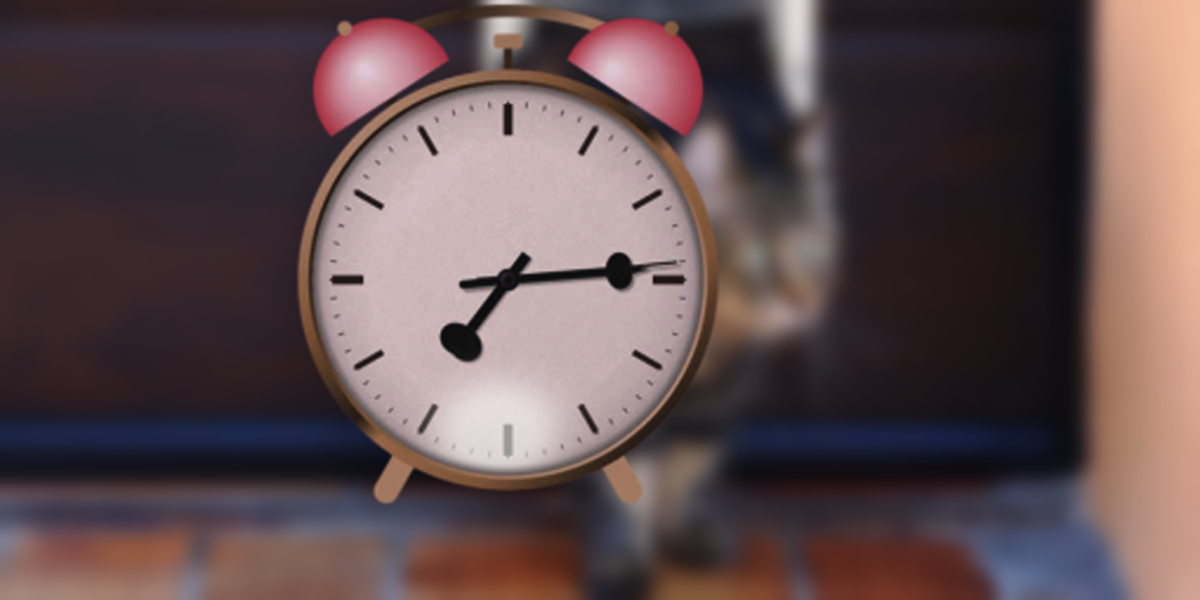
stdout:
7:14:14
